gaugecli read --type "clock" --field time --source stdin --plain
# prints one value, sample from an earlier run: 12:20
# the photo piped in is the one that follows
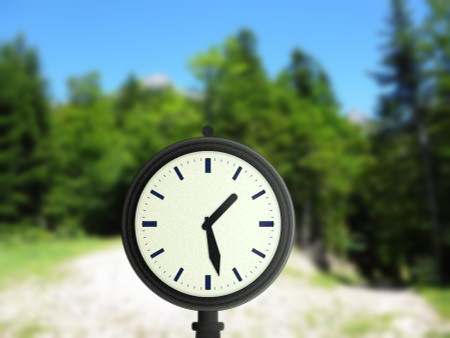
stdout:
1:28
